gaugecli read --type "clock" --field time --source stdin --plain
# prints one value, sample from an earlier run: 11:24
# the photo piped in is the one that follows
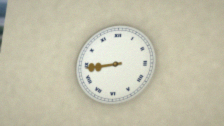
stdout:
8:44
